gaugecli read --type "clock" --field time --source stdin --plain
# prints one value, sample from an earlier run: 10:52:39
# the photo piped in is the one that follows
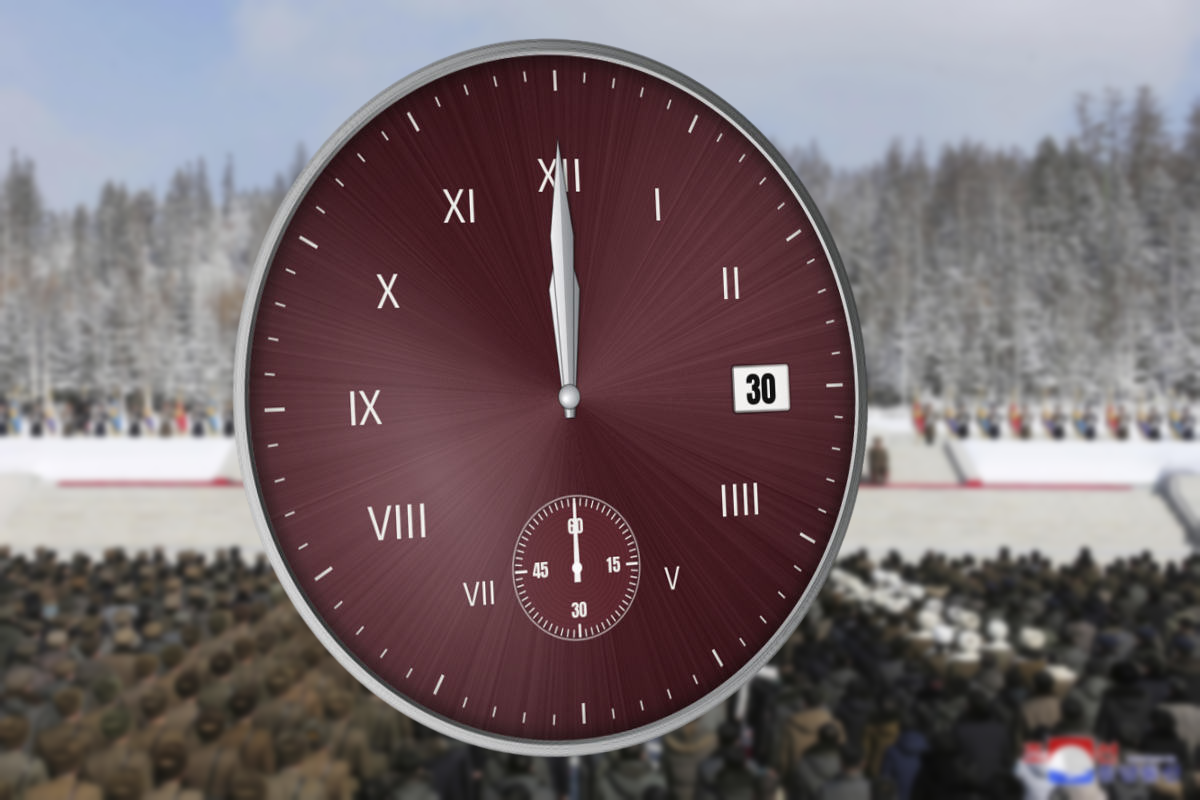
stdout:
12:00:00
